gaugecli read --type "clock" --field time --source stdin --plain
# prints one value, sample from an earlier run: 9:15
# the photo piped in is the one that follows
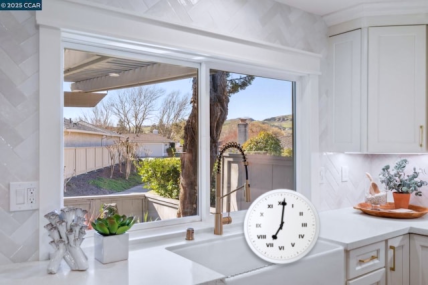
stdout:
7:01
